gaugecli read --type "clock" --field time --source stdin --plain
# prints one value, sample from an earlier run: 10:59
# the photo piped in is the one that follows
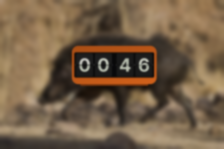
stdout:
0:46
